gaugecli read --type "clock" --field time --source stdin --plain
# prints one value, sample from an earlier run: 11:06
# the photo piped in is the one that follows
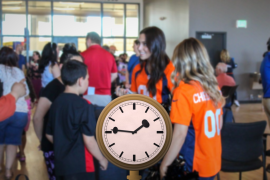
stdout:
1:46
